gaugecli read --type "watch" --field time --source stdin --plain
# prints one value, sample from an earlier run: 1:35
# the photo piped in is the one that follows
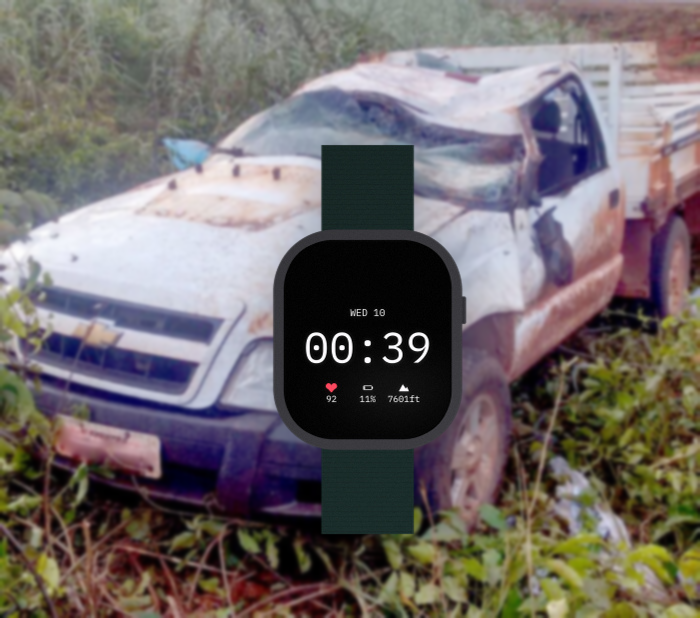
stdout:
0:39
